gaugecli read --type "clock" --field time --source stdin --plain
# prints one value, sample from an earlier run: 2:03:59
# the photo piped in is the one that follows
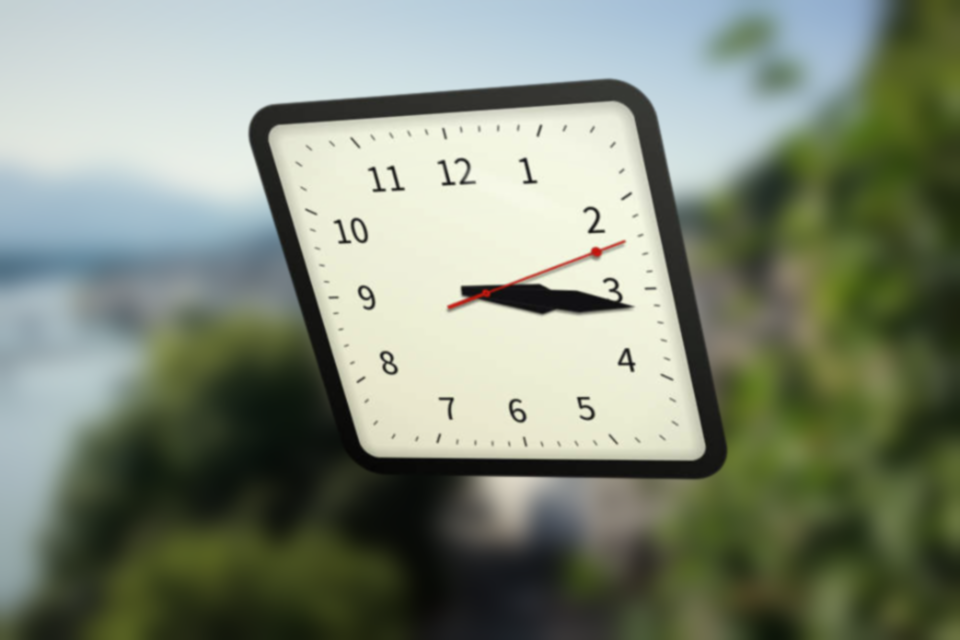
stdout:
3:16:12
